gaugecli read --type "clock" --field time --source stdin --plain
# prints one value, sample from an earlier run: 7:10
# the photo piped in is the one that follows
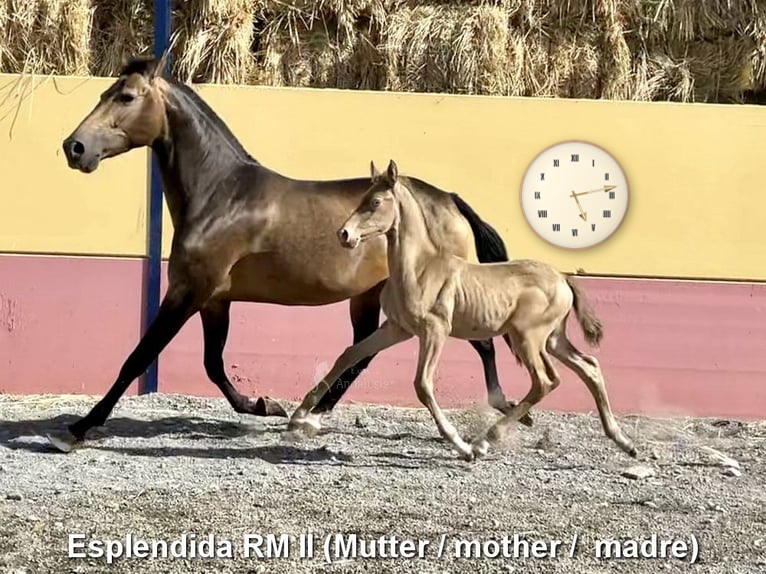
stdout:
5:13
